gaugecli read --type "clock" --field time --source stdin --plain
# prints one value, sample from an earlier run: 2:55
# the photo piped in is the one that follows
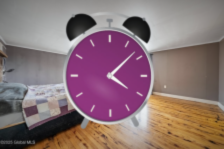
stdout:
4:08
